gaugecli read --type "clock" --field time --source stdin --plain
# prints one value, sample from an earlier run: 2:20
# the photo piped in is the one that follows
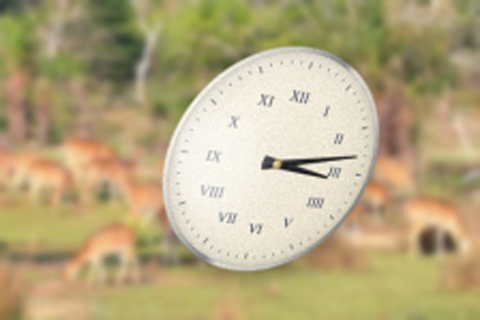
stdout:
3:13
